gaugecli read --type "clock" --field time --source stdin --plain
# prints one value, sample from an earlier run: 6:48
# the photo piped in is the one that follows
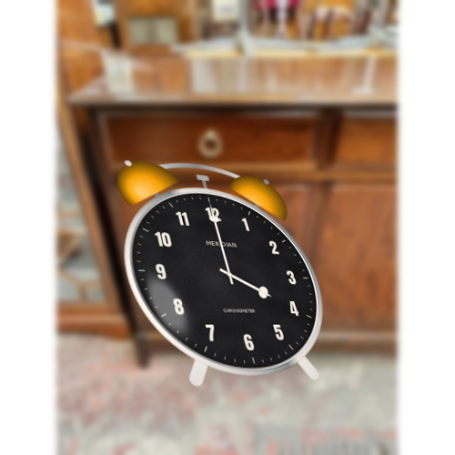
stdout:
4:00
